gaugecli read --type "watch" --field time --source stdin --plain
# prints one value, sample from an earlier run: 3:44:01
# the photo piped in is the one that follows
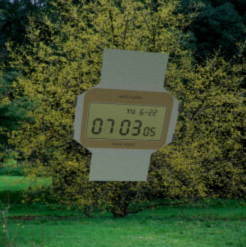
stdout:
7:03:05
